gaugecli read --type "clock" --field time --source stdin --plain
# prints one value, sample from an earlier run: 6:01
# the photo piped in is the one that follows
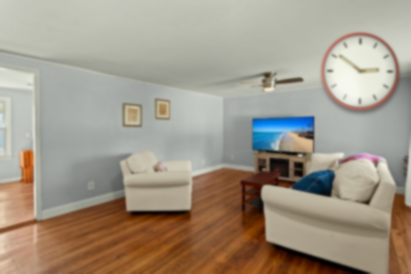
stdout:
2:51
